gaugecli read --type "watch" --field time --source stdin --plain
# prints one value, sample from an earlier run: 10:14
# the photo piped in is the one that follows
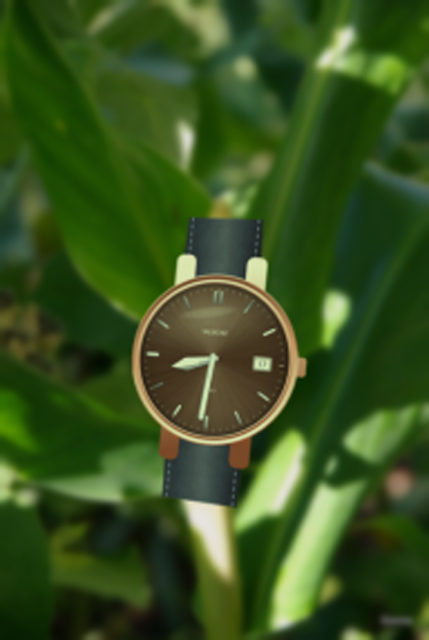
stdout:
8:31
